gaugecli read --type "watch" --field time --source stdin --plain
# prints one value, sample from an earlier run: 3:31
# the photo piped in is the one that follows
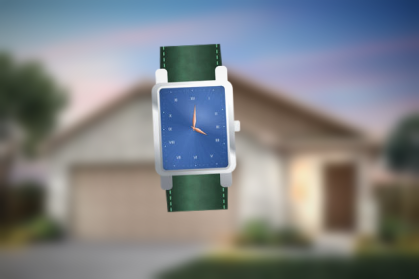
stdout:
4:01
